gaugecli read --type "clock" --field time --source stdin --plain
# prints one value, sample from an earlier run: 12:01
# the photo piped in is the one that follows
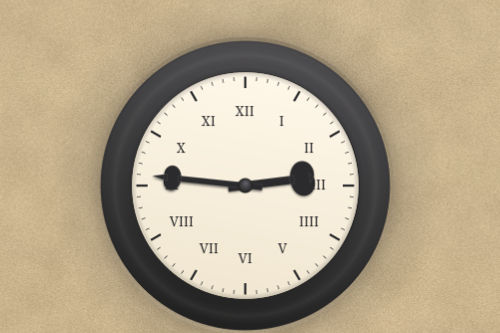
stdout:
2:46
